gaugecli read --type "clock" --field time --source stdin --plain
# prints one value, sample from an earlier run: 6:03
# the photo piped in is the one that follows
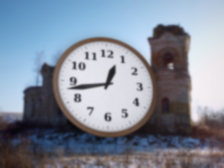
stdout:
12:43
